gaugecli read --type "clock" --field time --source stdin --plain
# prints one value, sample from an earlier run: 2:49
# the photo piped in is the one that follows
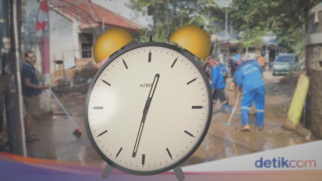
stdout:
12:32
